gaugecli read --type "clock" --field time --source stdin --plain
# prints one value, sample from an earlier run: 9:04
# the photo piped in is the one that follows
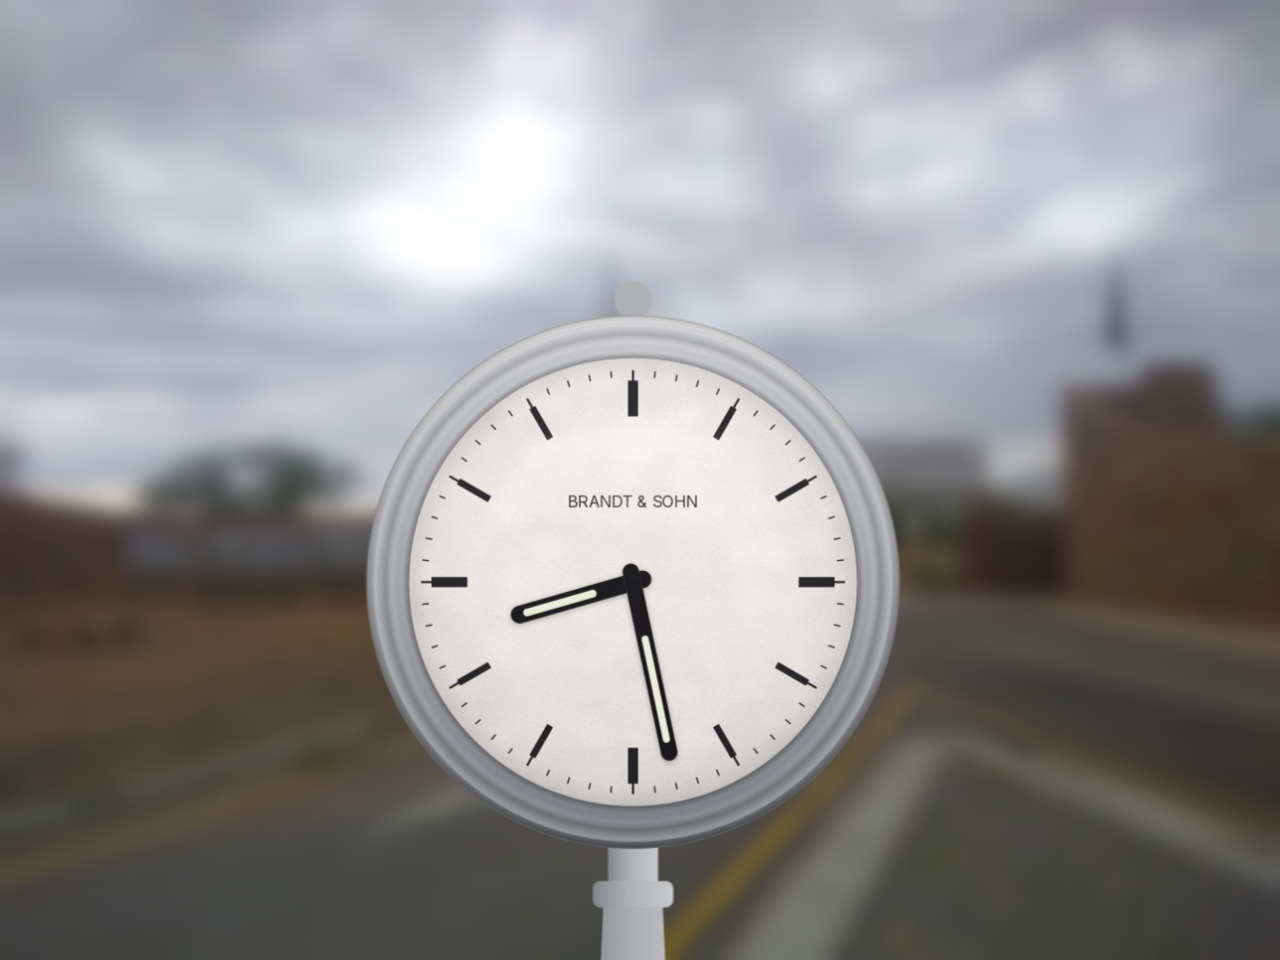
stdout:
8:28
